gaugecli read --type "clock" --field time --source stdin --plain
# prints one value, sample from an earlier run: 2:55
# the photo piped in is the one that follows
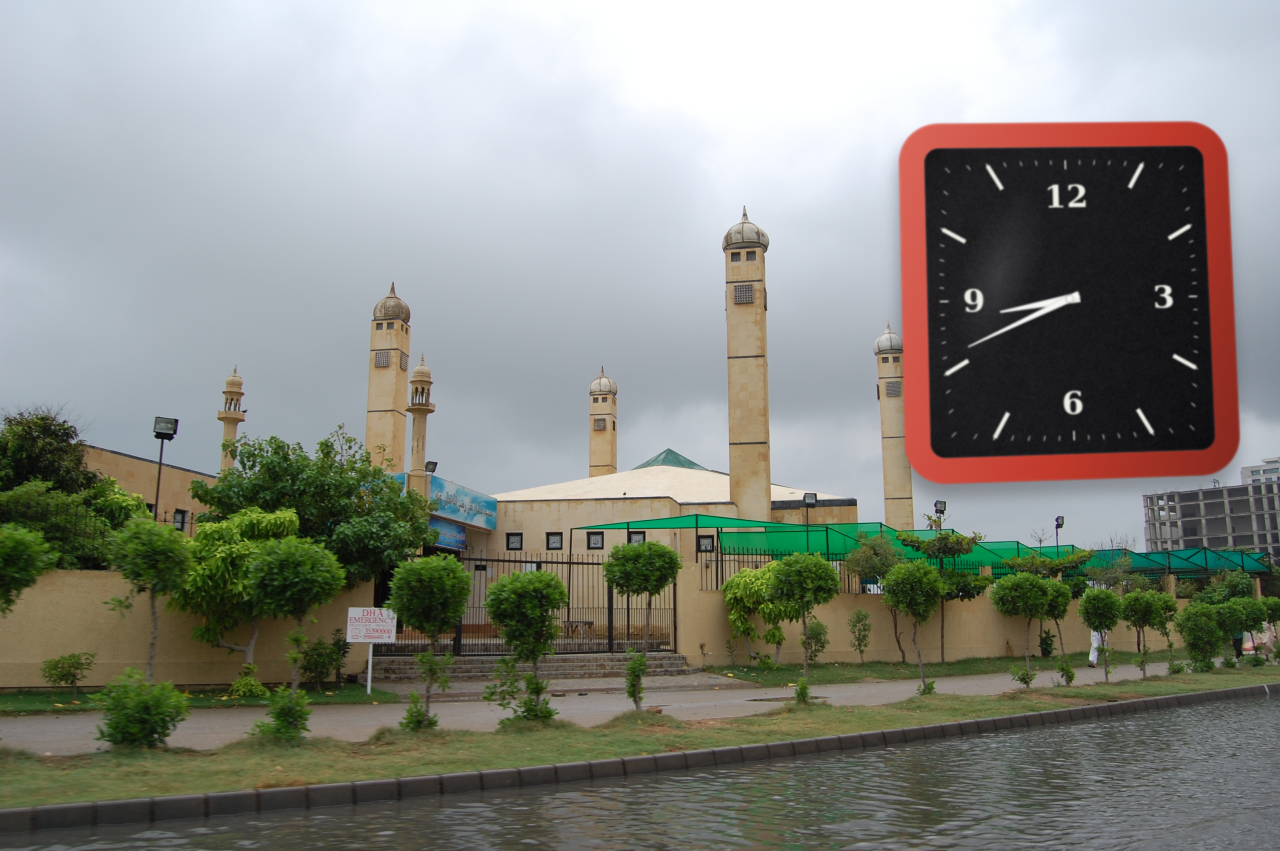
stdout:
8:41
